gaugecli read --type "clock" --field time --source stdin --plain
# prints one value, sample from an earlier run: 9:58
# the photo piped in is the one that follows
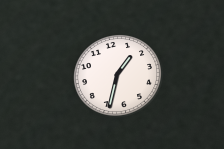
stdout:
1:34
